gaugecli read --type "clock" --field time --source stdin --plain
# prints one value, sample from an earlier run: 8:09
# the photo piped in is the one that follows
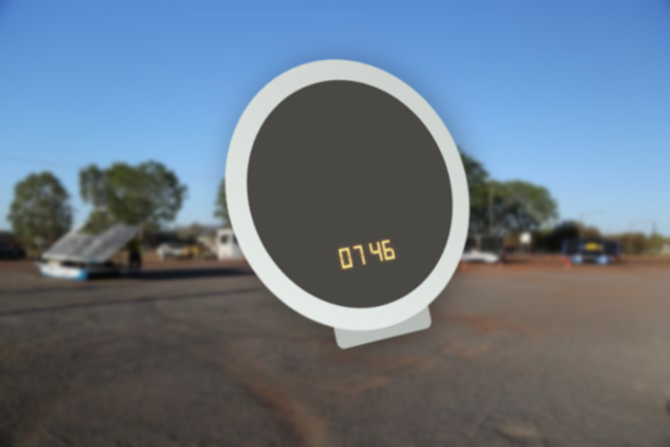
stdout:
7:46
